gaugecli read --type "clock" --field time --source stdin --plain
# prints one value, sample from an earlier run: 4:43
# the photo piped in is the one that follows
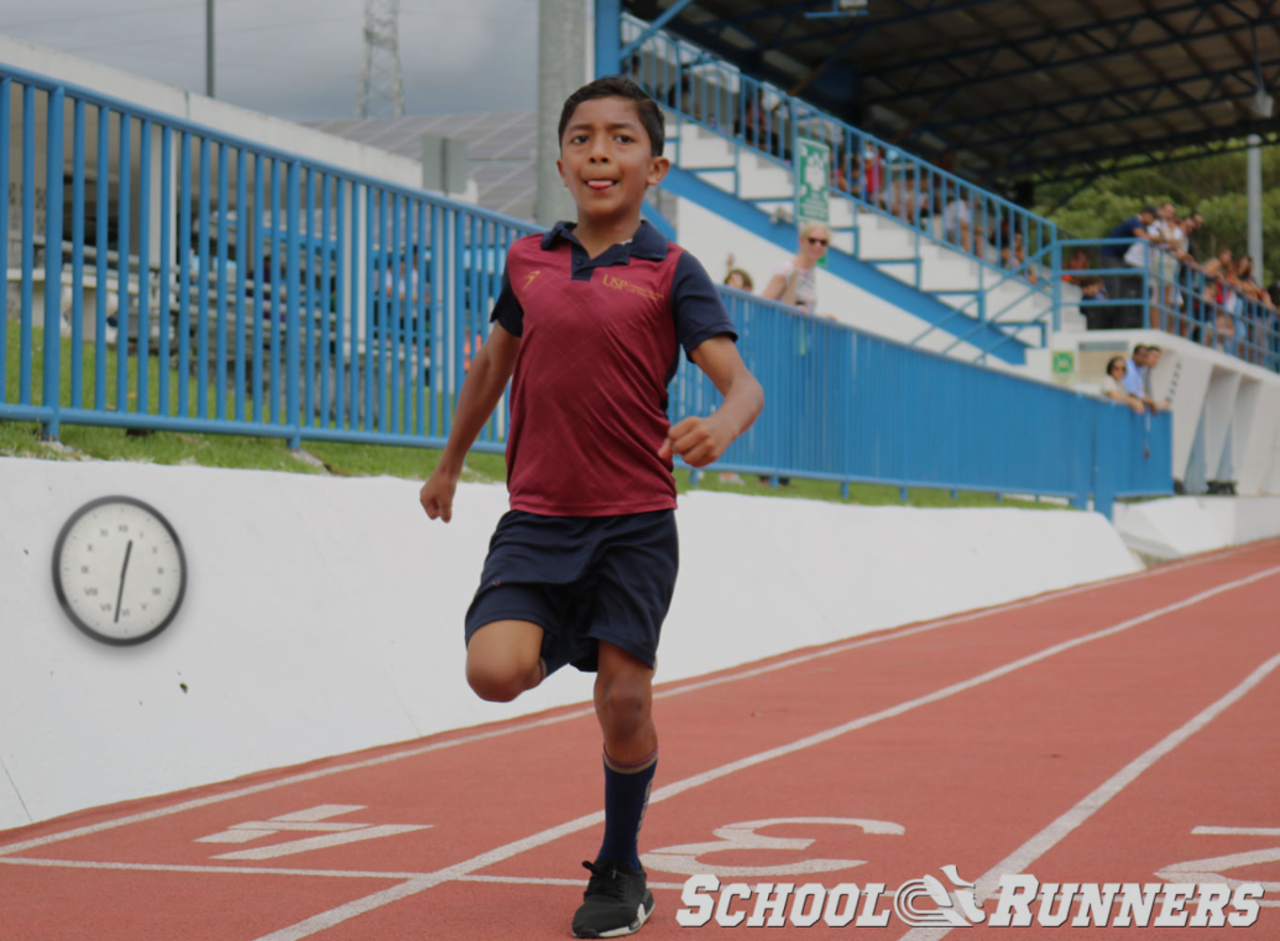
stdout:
12:32
